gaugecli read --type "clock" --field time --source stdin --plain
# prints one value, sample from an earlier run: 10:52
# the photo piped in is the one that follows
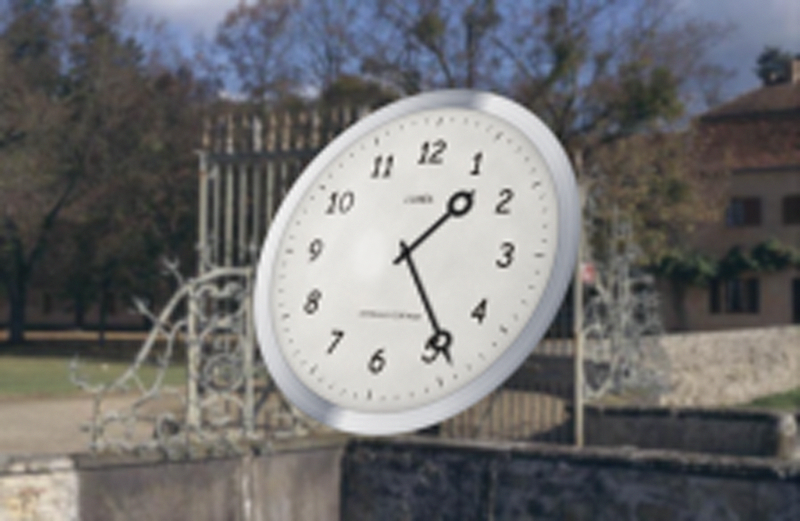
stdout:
1:24
